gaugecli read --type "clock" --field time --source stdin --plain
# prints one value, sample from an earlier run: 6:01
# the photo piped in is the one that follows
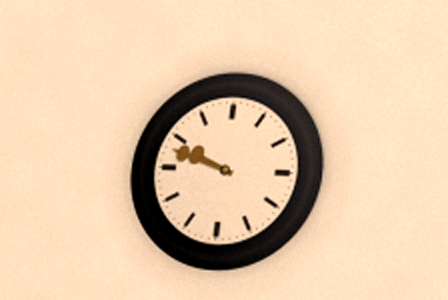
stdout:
9:48
